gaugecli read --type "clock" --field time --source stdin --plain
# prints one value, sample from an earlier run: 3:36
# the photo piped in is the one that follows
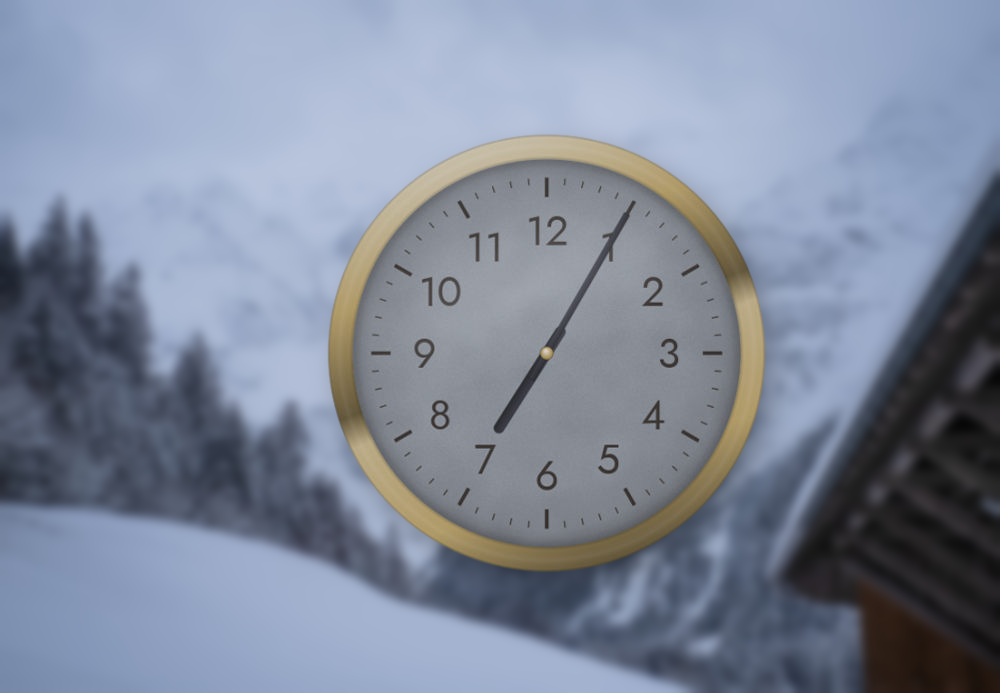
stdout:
7:05
